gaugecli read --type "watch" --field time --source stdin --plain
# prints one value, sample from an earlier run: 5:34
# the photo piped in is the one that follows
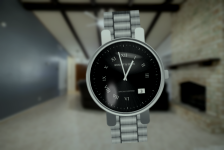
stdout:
12:58
